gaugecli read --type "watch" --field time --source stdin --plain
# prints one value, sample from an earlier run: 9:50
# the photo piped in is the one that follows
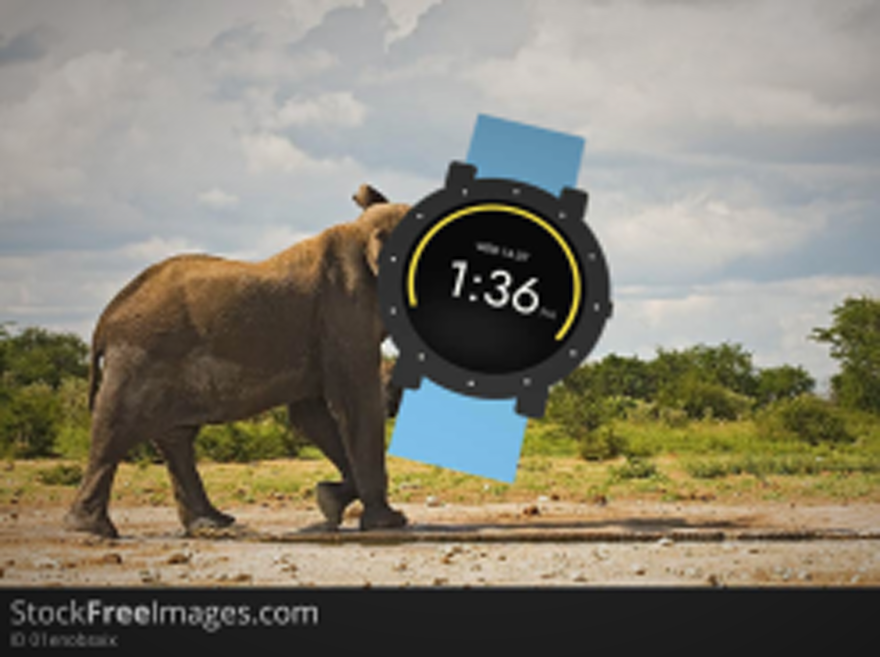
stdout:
1:36
